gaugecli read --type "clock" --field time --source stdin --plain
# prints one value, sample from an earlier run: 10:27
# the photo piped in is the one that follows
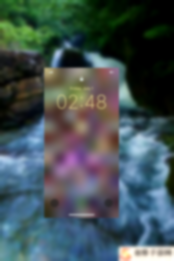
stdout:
2:48
